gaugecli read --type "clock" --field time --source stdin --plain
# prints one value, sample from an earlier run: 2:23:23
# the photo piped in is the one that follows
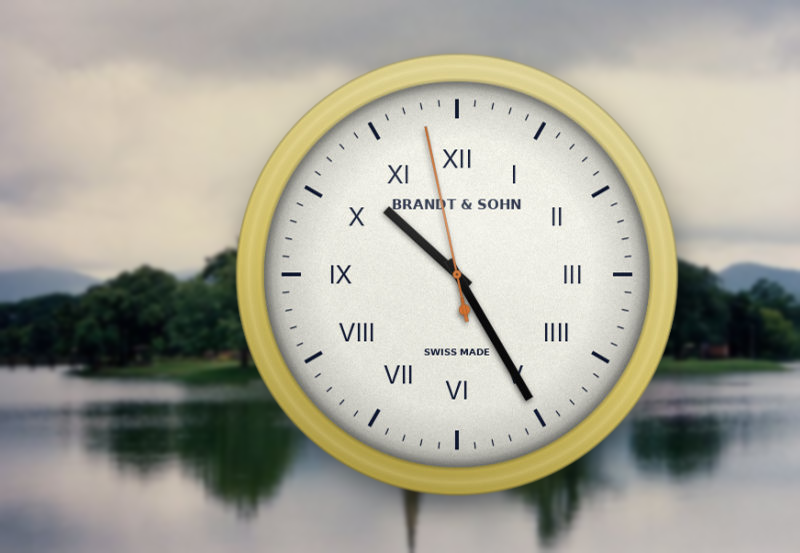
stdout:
10:24:58
